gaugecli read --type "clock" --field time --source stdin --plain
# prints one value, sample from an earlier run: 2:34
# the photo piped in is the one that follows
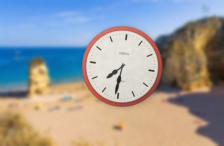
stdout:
7:31
